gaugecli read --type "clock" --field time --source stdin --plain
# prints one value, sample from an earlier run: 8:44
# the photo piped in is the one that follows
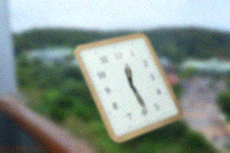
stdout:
12:29
